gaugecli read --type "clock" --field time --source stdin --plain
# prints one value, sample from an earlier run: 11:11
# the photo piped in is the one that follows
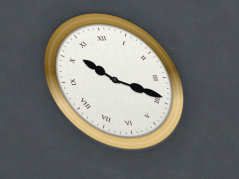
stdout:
10:19
